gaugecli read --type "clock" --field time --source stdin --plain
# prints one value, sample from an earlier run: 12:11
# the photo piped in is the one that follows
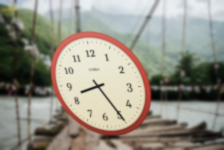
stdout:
8:25
